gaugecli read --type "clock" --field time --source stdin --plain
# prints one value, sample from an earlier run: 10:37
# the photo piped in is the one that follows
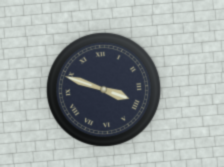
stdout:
3:49
